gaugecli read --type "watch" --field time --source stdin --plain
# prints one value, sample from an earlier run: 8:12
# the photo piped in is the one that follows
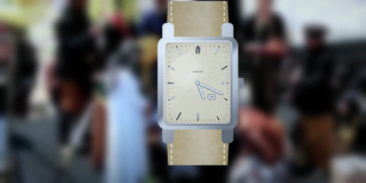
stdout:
5:19
